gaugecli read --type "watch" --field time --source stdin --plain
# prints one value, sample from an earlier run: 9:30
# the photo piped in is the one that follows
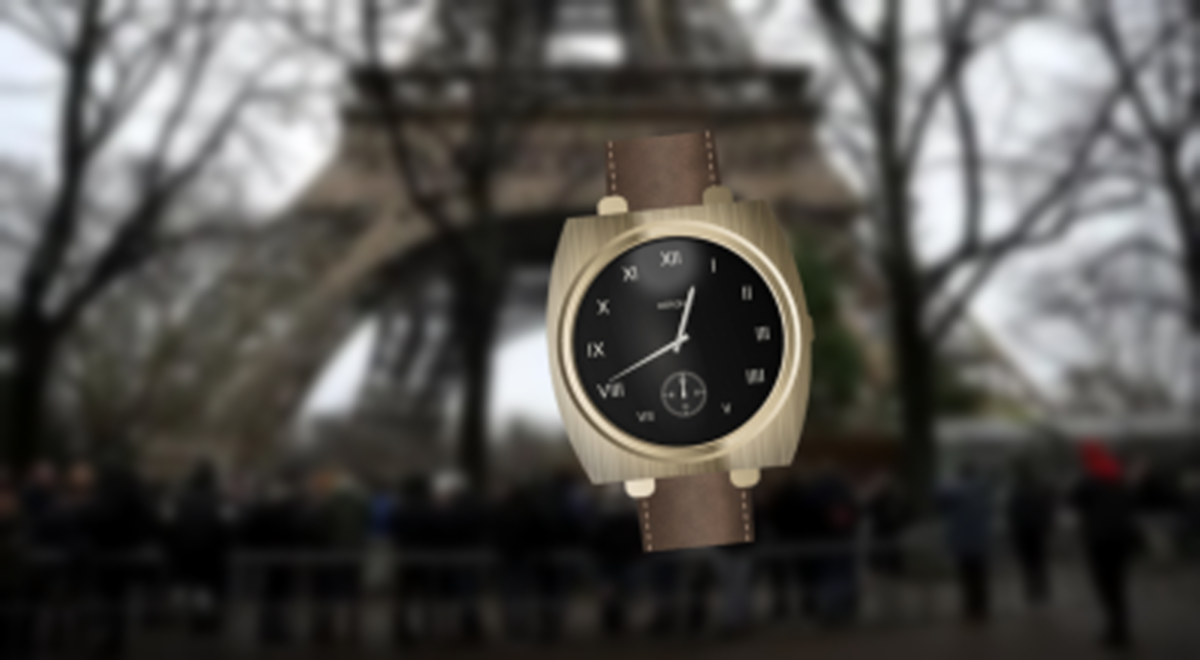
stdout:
12:41
